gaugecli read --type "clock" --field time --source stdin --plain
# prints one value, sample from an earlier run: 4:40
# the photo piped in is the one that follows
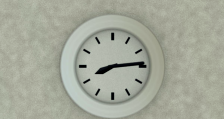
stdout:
8:14
